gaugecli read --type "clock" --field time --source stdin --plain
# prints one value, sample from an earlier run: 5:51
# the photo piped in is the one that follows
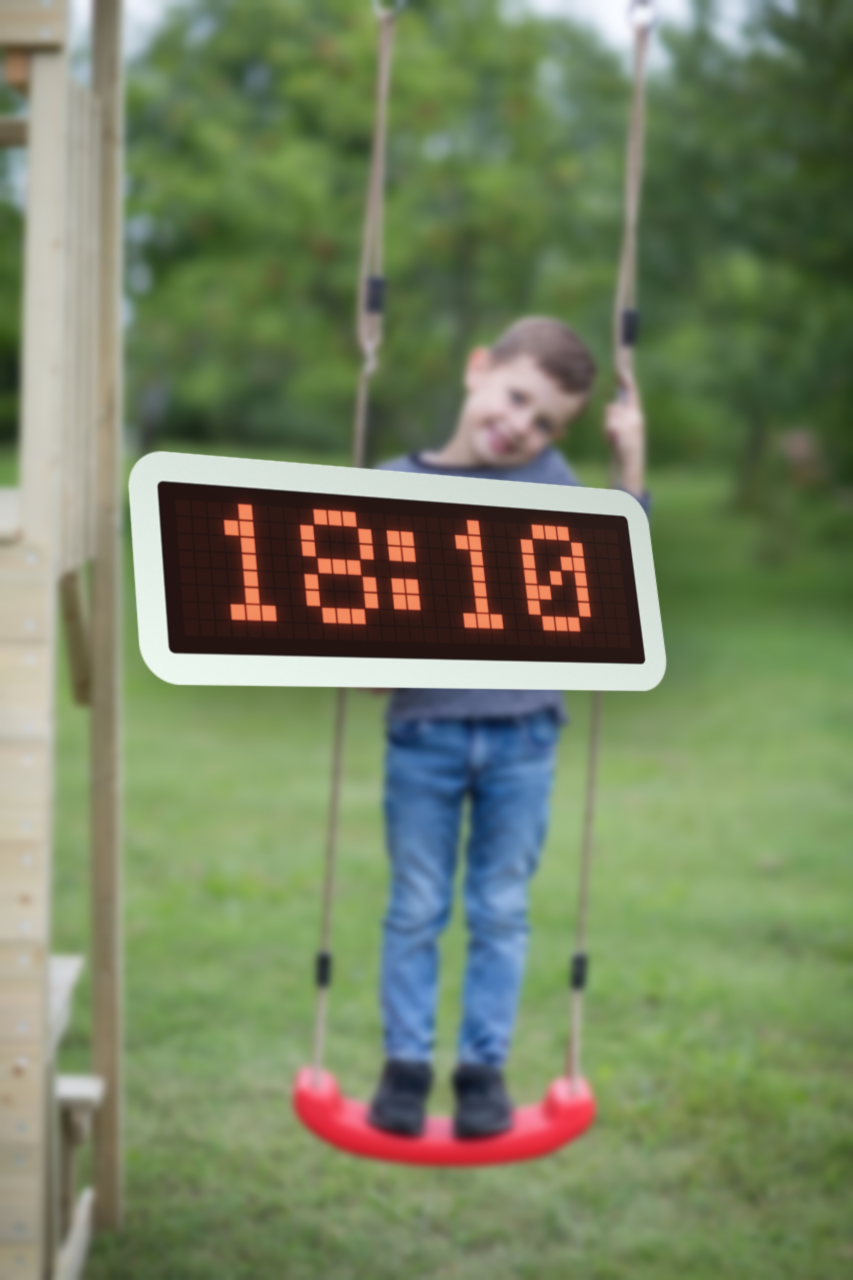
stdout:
18:10
